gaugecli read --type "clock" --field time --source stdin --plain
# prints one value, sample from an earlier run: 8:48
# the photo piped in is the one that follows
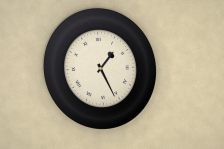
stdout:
1:26
